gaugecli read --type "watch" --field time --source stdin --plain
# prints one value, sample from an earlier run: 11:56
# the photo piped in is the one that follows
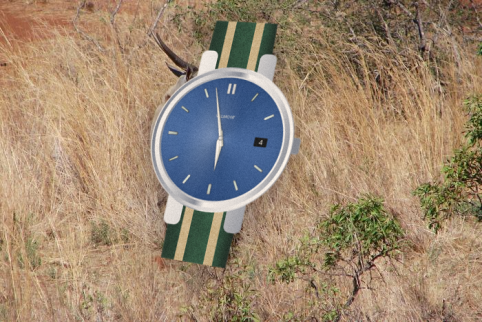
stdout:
5:57
